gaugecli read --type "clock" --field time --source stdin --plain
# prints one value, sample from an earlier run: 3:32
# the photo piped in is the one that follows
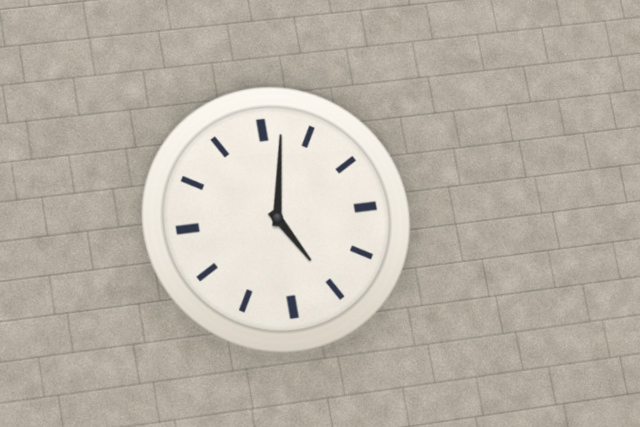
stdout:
5:02
